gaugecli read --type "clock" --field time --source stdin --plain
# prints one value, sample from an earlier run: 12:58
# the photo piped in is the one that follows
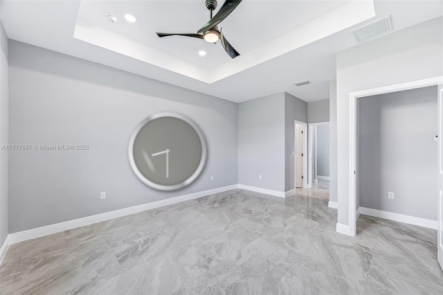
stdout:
8:30
